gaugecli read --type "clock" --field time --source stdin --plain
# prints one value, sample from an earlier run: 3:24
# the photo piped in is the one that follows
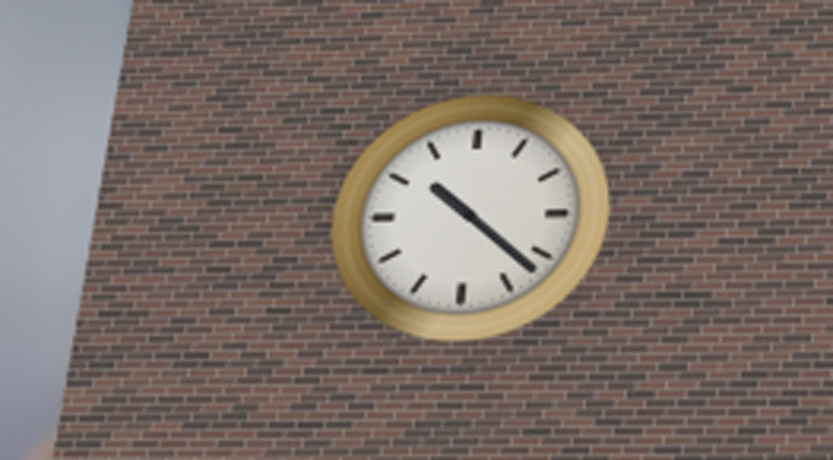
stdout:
10:22
